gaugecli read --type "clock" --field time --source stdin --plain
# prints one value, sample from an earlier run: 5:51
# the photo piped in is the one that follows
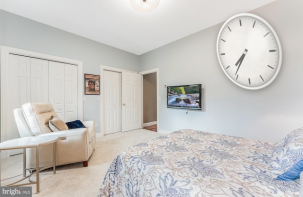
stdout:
7:36
